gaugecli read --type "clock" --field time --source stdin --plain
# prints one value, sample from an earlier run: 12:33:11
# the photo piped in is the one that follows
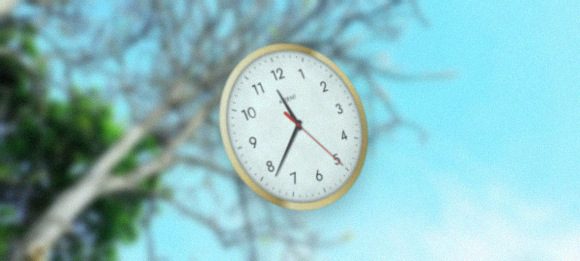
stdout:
11:38:25
